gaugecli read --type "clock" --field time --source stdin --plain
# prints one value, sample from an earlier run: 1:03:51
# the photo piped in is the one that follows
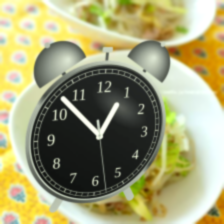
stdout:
12:52:28
